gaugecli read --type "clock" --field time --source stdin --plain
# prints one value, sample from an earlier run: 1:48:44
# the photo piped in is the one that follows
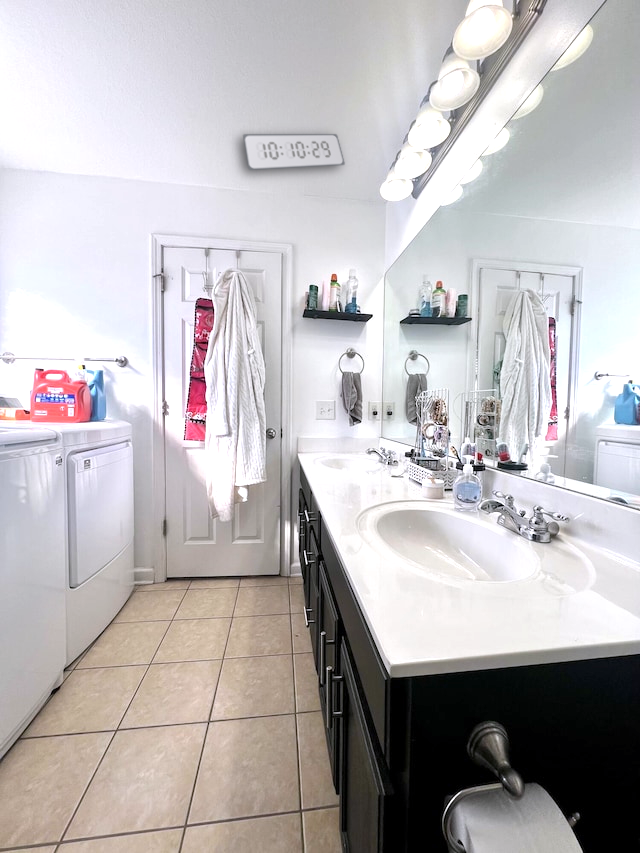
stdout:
10:10:29
